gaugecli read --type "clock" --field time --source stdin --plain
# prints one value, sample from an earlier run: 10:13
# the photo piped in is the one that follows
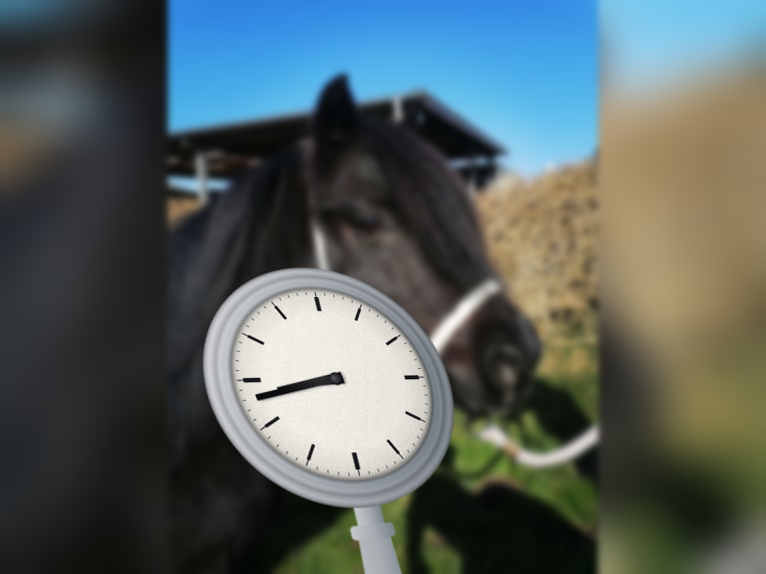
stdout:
8:43
